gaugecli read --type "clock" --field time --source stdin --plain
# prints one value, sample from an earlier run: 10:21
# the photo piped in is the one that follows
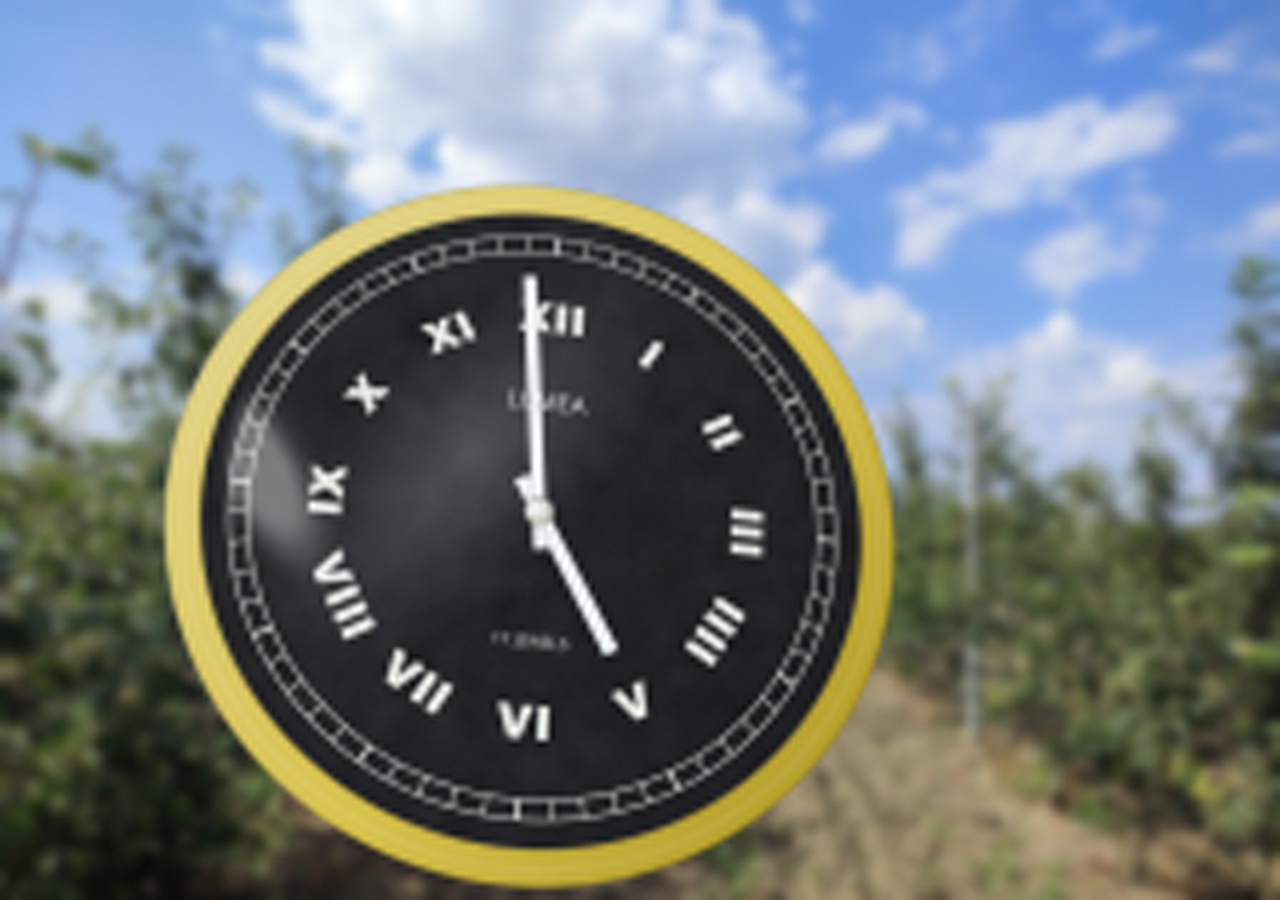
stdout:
4:59
